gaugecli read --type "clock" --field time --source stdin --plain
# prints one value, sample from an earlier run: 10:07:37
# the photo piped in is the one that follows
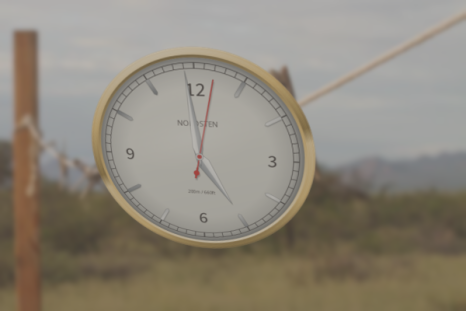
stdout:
4:59:02
